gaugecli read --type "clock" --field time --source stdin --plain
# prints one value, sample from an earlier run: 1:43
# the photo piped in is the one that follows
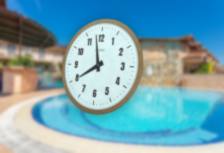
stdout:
7:58
